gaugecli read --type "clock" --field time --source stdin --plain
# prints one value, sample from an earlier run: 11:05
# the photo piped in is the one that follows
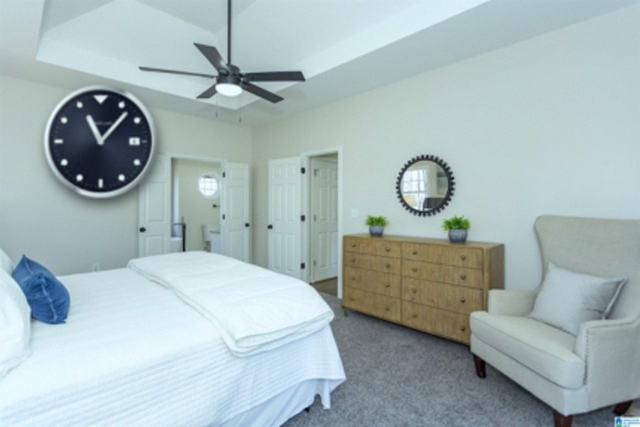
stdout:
11:07
